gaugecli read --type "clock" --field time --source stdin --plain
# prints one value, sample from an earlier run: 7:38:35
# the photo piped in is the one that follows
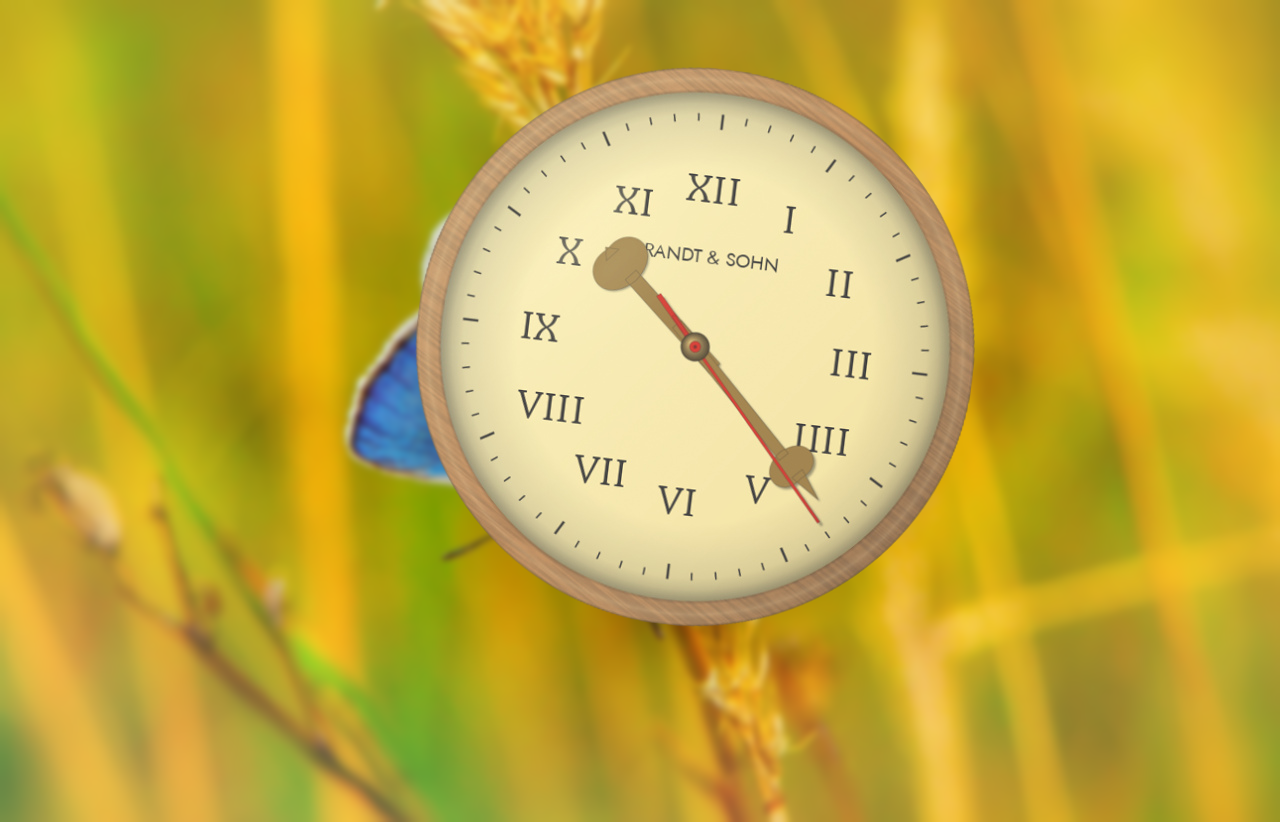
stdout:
10:22:23
